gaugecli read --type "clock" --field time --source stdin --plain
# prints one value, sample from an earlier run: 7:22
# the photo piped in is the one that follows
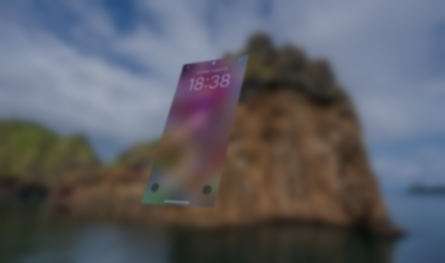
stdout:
18:38
